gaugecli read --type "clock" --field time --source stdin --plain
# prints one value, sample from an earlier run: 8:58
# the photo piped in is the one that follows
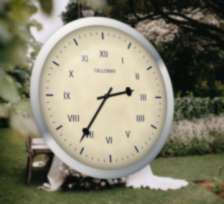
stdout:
2:36
